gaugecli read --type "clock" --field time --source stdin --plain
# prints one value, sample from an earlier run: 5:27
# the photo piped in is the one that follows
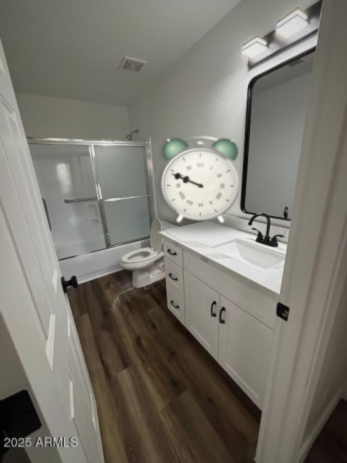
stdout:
9:49
